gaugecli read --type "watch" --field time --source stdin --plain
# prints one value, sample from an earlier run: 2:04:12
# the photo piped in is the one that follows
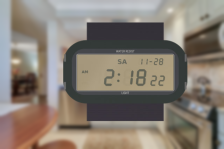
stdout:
2:18:22
